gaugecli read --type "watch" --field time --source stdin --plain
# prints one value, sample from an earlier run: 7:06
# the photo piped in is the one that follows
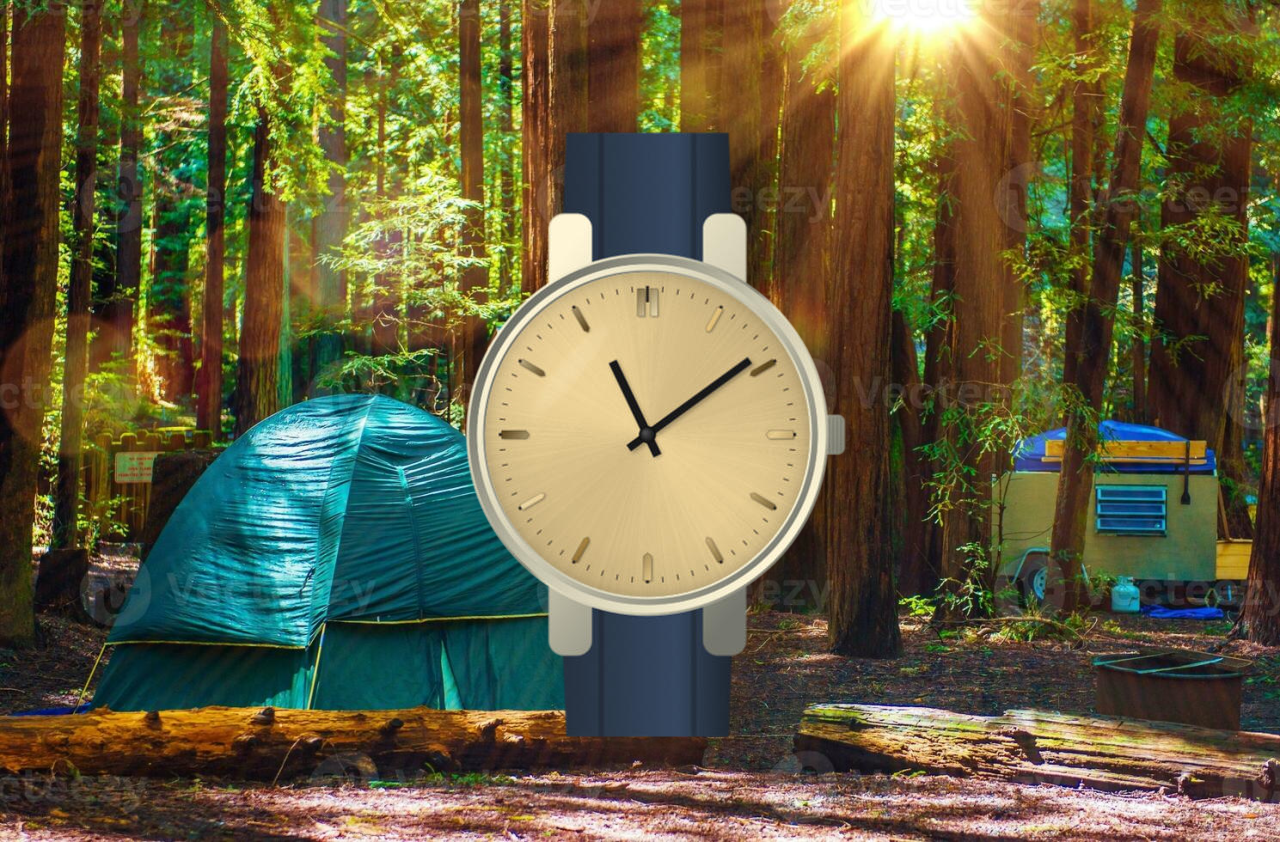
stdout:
11:09
